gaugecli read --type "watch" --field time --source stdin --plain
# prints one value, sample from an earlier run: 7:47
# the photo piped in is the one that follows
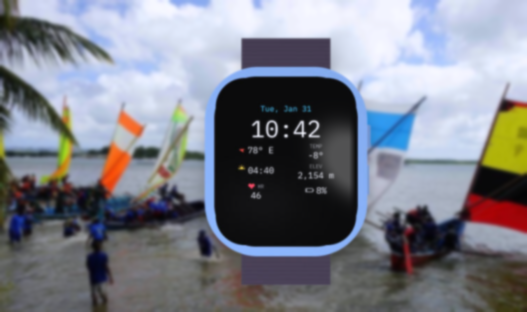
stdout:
10:42
